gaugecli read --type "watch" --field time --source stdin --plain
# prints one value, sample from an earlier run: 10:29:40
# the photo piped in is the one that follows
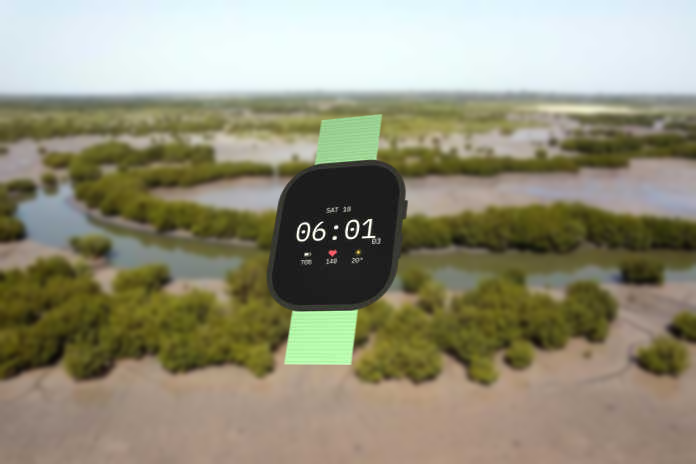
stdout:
6:01:03
